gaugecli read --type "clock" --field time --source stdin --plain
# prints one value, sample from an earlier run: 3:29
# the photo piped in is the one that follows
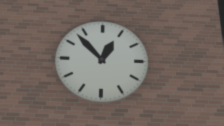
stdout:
12:53
